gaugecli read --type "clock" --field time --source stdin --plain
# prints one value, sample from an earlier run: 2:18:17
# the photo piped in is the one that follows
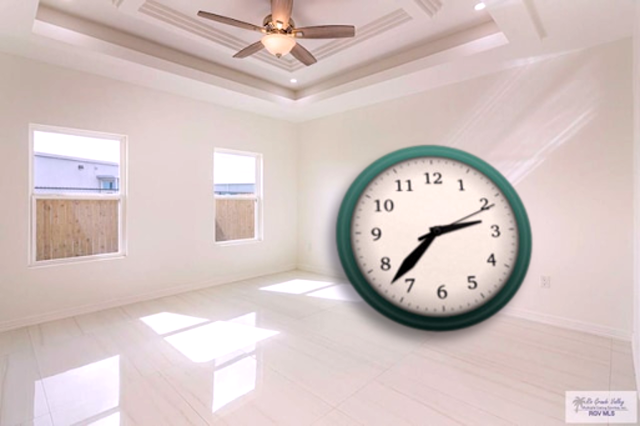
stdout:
2:37:11
